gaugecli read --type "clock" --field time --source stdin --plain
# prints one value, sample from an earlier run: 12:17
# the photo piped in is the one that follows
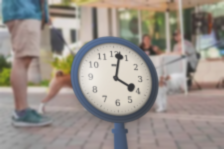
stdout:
4:02
